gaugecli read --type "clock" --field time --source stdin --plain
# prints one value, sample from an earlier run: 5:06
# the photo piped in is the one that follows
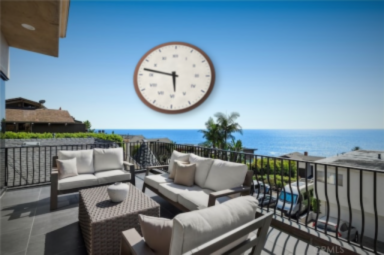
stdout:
5:47
